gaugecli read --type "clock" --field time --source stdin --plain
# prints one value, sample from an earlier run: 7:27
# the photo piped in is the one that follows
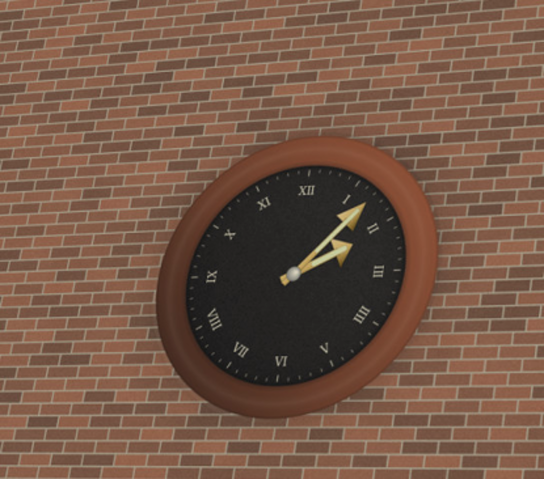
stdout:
2:07
